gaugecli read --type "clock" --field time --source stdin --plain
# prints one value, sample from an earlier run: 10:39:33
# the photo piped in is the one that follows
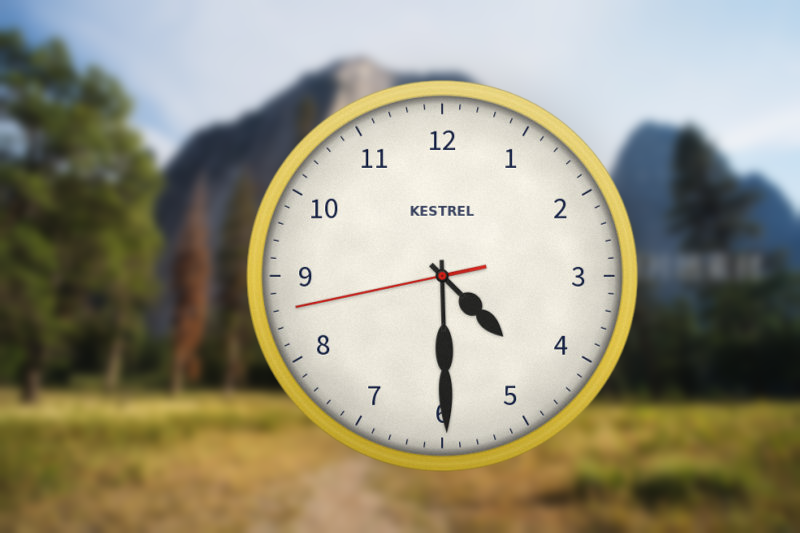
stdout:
4:29:43
